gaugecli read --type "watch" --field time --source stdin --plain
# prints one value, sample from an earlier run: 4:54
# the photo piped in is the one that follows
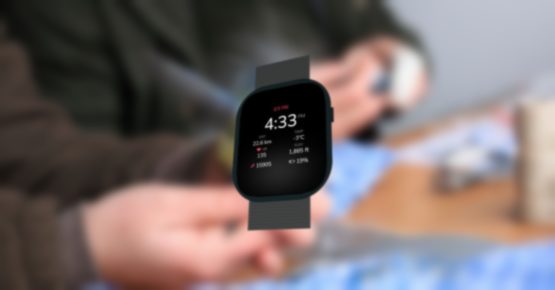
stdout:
4:33
